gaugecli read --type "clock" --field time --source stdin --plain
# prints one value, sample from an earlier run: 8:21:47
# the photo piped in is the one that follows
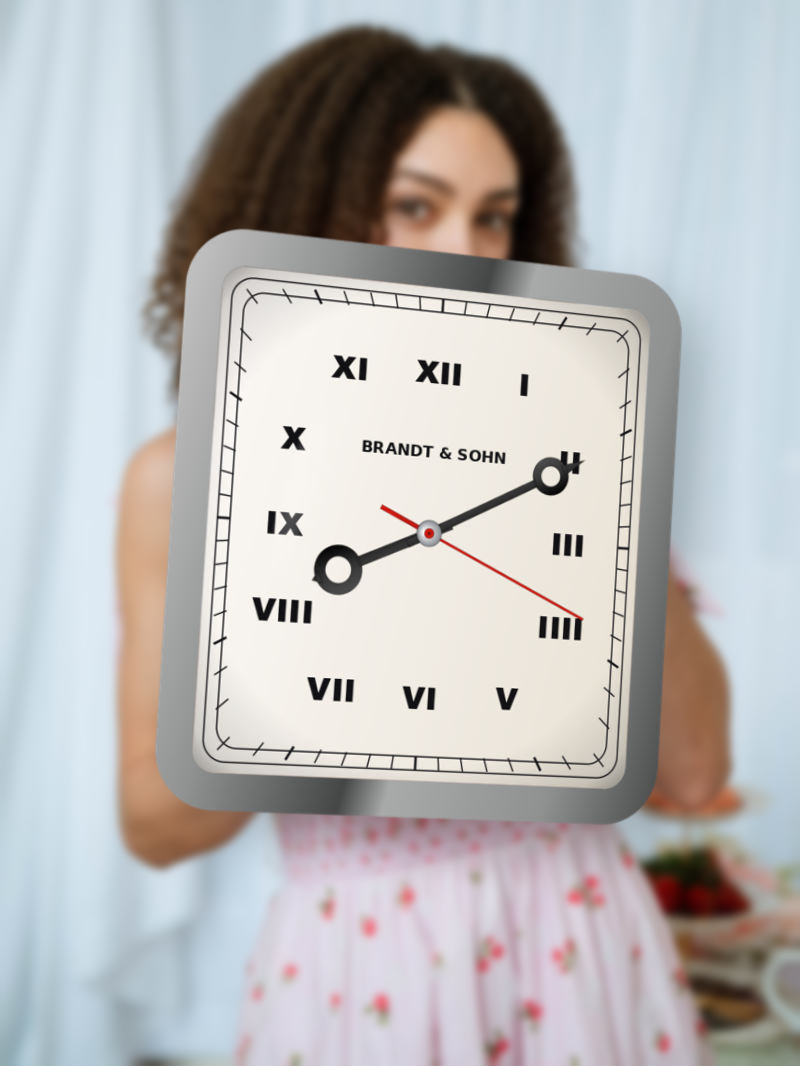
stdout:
8:10:19
